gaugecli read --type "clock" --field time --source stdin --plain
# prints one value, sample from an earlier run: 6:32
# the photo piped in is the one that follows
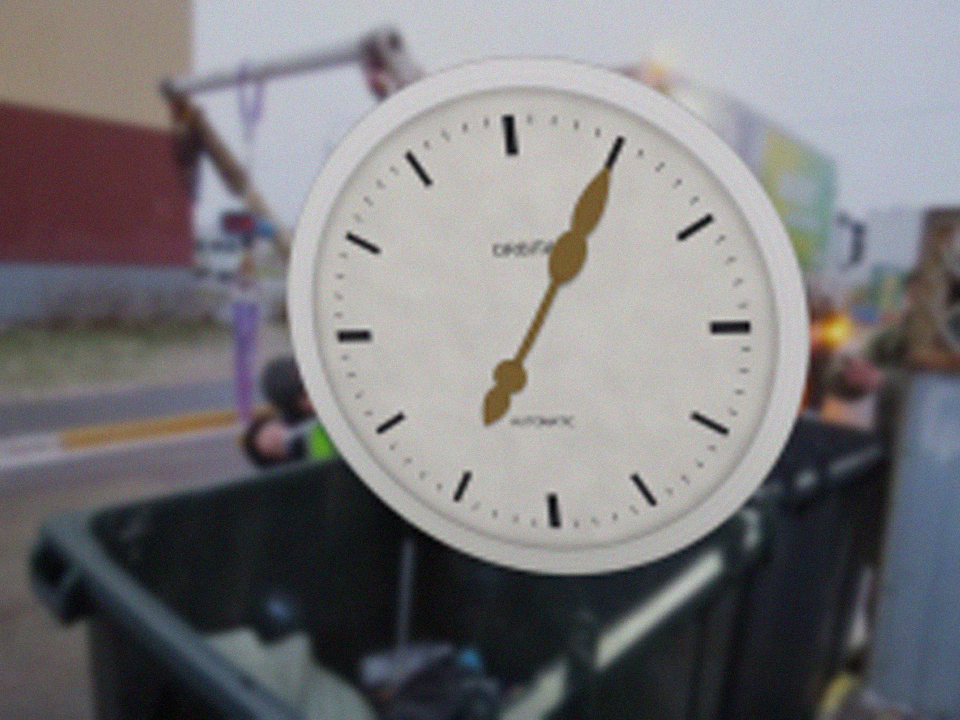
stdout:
7:05
